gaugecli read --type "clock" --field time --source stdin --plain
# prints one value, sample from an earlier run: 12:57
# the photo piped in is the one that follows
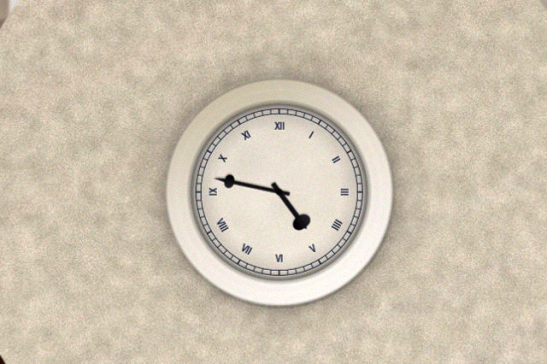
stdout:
4:47
